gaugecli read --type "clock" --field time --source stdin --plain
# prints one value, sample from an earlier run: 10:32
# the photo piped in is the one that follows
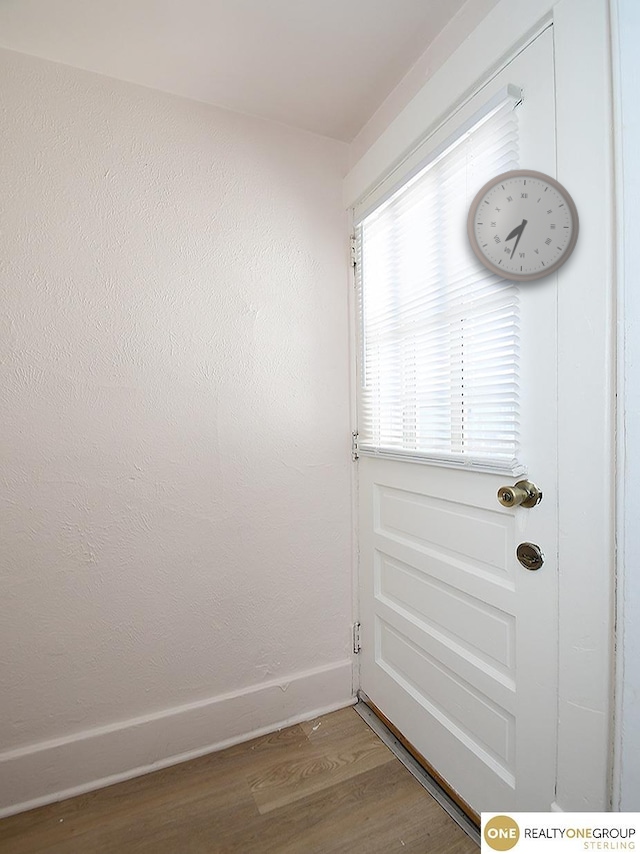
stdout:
7:33
